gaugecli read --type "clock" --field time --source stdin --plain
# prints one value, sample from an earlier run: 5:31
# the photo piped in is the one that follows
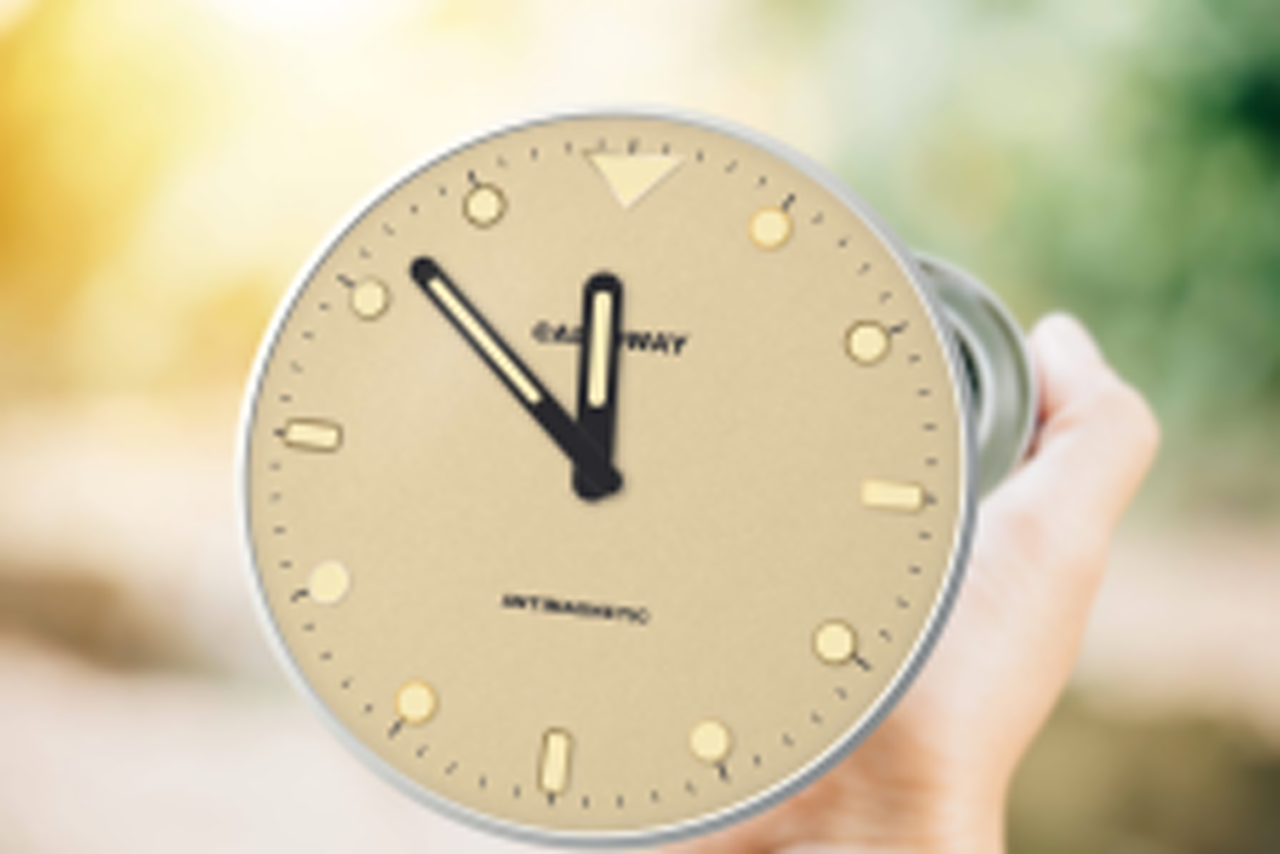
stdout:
11:52
